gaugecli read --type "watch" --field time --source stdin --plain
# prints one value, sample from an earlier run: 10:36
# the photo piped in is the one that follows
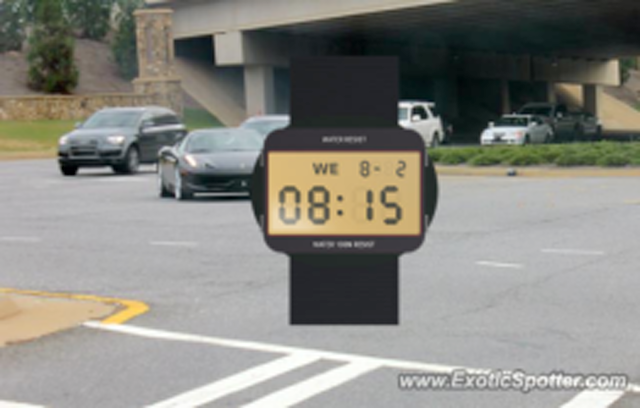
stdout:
8:15
